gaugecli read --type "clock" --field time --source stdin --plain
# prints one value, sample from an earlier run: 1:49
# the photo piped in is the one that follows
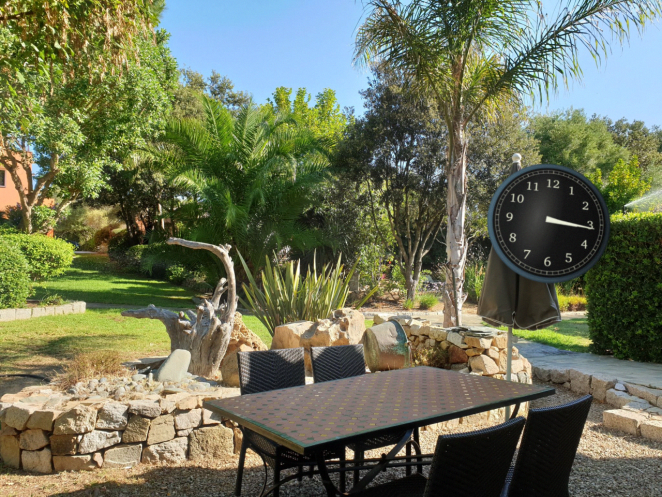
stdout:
3:16
